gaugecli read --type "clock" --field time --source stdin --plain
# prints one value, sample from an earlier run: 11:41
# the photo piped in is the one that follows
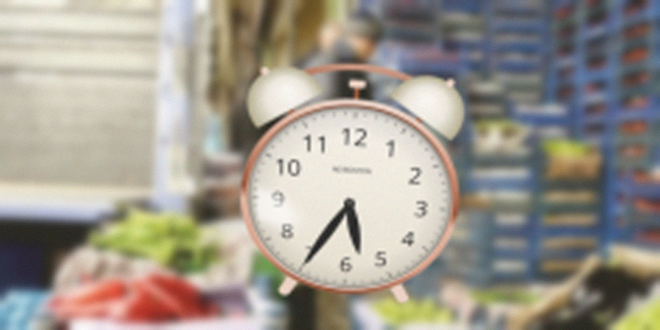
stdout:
5:35
